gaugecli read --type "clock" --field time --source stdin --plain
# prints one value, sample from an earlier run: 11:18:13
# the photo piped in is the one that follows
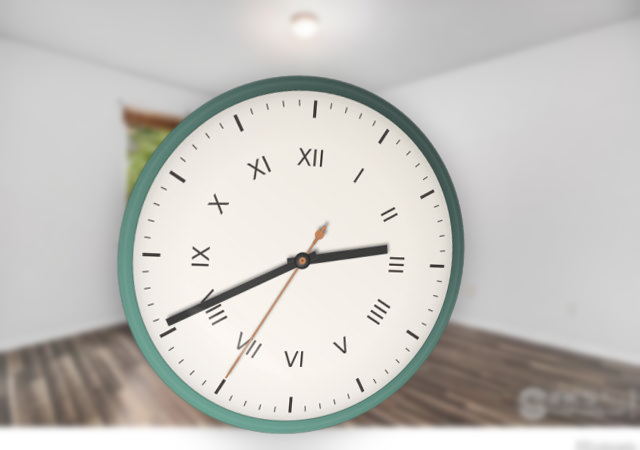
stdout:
2:40:35
